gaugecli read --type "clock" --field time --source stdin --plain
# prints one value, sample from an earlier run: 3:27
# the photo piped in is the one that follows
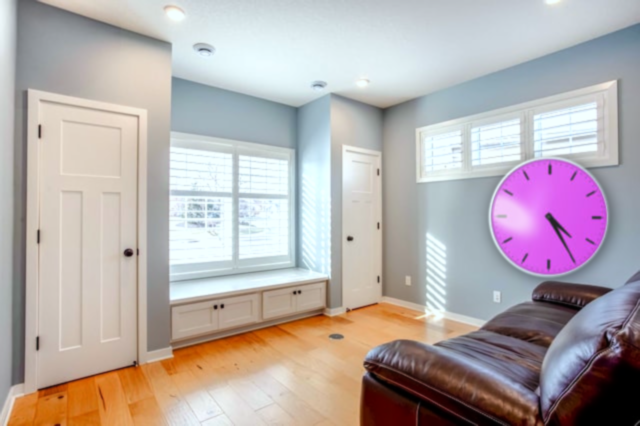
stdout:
4:25
